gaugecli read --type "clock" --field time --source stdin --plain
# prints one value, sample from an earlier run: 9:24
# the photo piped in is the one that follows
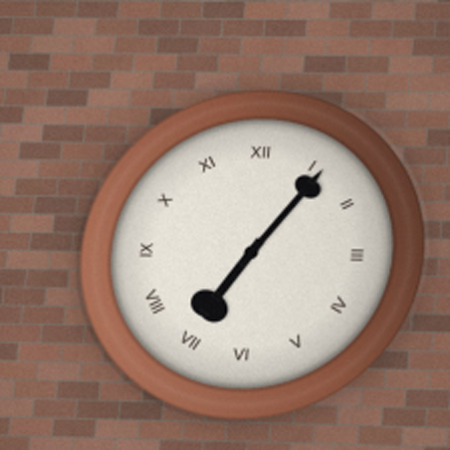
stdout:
7:06
